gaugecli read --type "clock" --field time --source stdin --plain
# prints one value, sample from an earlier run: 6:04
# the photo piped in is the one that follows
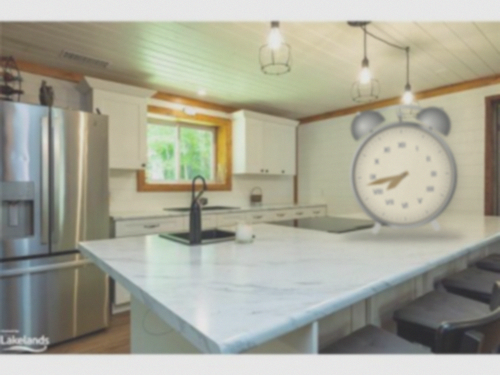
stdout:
7:43
